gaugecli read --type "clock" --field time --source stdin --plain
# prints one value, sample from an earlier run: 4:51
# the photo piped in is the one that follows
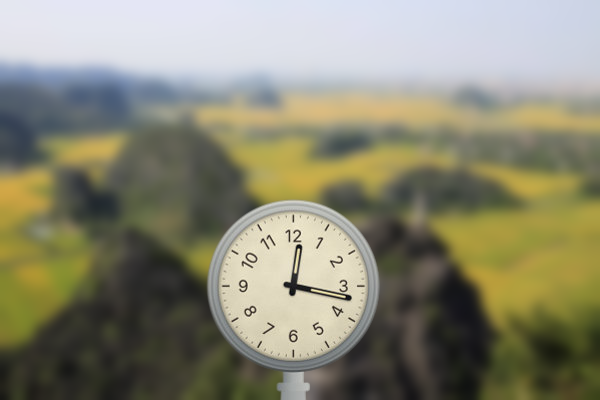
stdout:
12:17
